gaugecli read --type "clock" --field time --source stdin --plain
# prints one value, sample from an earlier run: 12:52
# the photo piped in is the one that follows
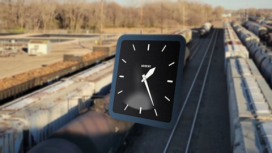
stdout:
1:25
